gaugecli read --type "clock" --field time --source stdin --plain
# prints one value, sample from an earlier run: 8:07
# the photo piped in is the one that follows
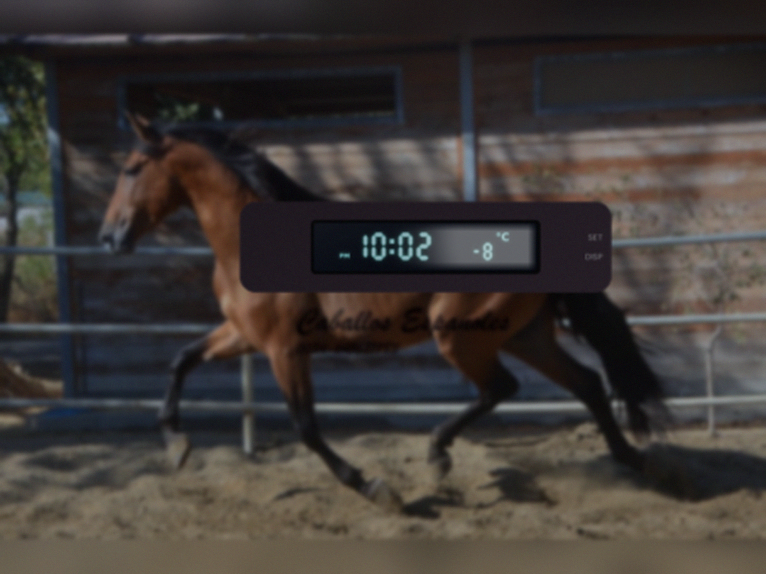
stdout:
10:02
